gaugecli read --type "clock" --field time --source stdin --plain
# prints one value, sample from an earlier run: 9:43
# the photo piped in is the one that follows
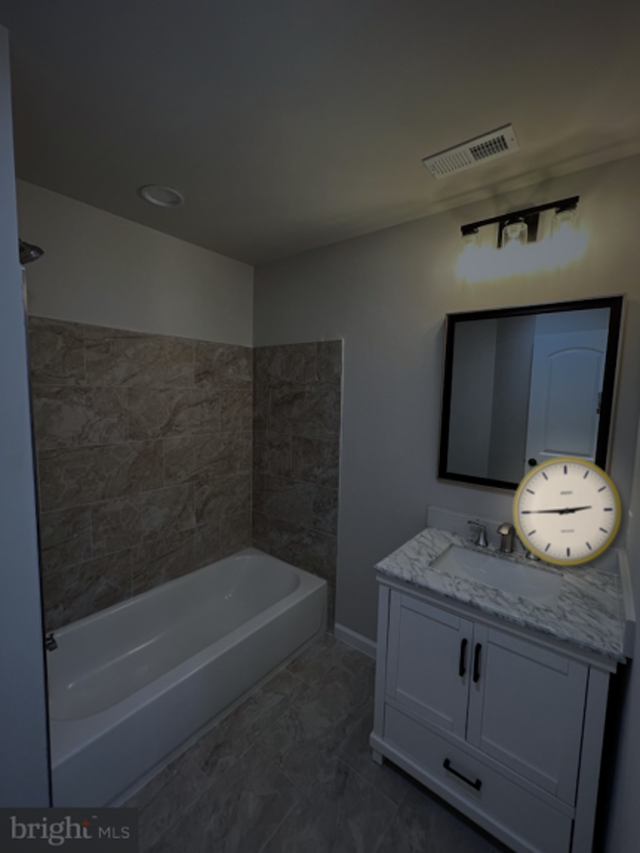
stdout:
2:45
